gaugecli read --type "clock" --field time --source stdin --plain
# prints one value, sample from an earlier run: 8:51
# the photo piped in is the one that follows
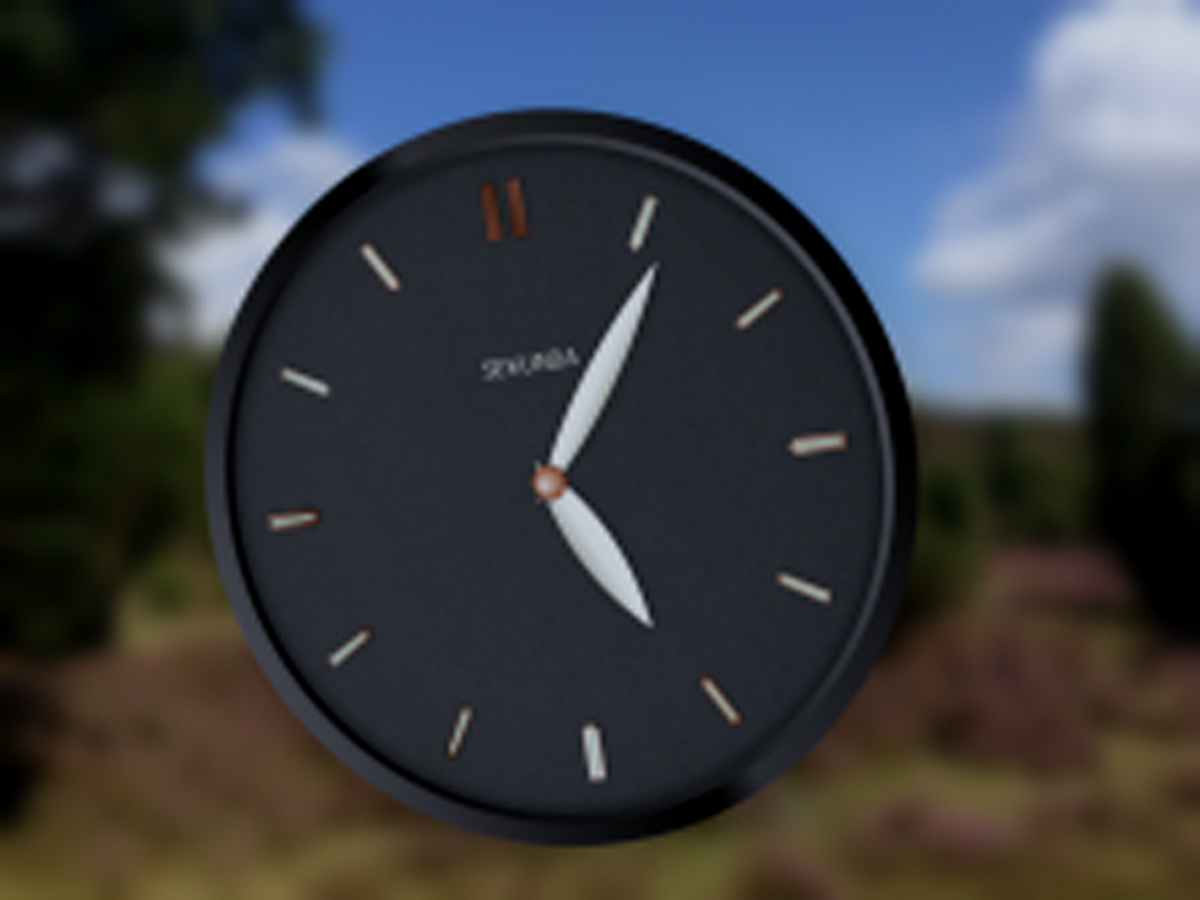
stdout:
5:06
